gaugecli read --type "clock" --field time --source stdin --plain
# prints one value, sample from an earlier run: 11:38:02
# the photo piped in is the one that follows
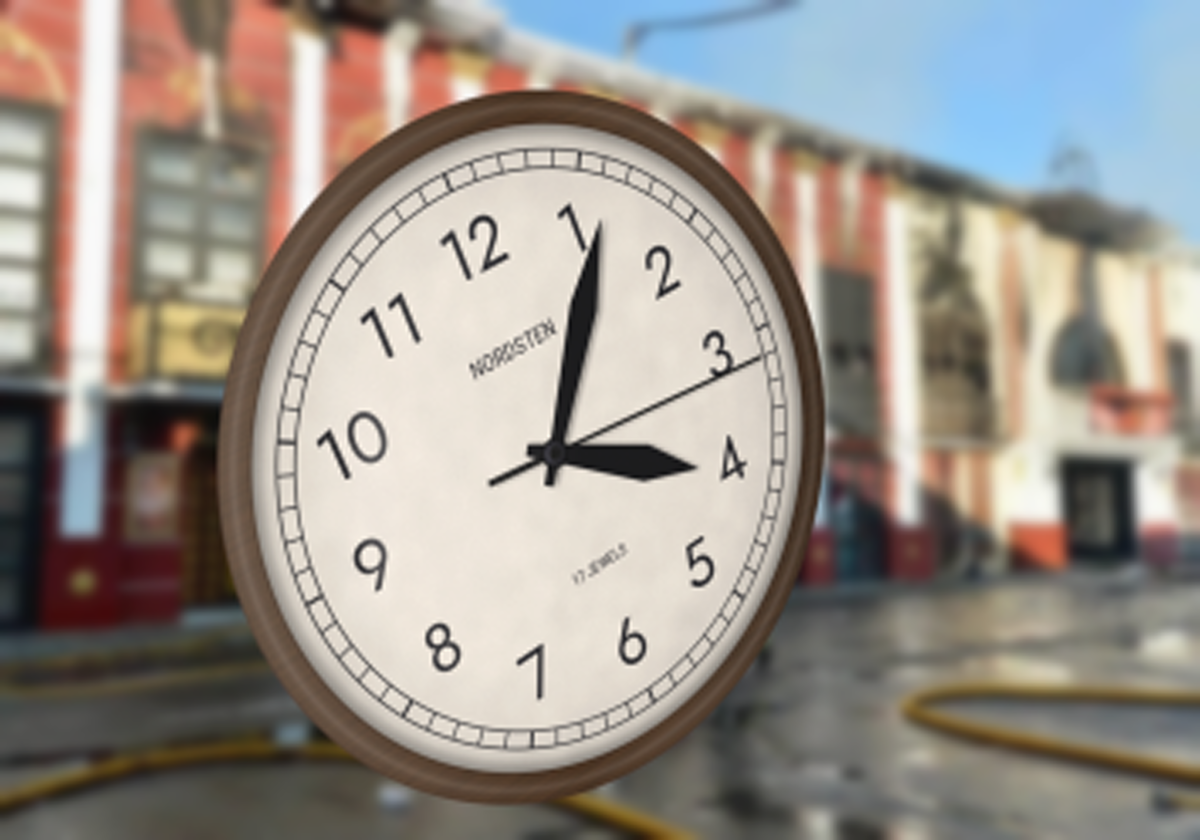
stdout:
4:06:16
